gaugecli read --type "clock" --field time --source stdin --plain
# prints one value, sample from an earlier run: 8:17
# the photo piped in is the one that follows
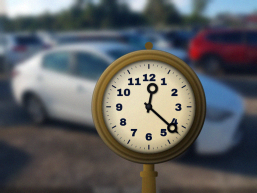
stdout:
12:22
